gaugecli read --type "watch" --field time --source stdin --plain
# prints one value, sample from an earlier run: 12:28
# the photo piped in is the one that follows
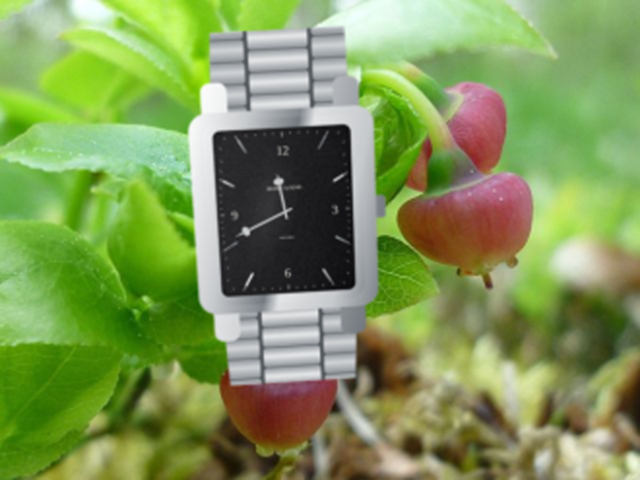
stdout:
11:41
